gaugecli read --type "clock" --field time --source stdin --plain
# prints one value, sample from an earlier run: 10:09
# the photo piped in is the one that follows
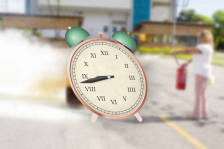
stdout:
8:43
